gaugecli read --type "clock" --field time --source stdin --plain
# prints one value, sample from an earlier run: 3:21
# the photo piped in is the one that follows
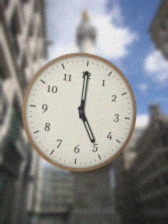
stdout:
5:00
